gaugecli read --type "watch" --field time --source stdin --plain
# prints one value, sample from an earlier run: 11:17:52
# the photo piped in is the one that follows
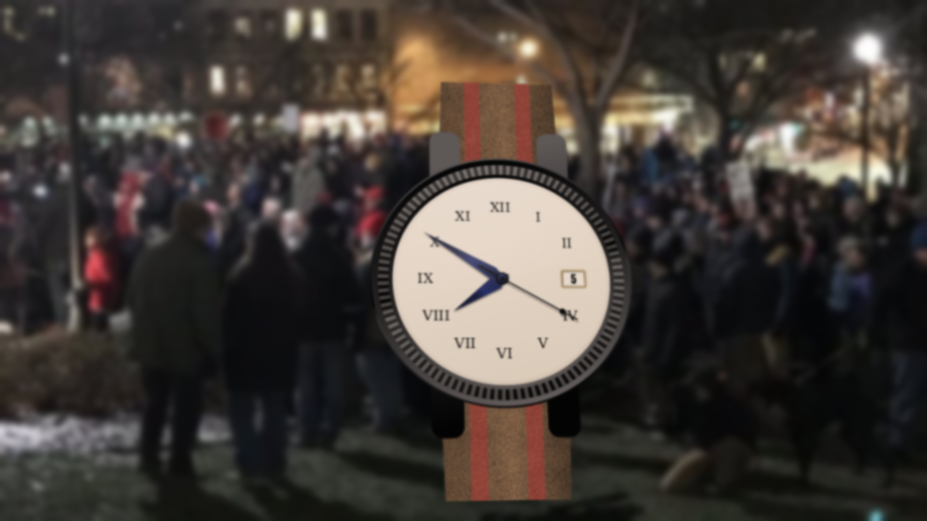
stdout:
7:50:20
